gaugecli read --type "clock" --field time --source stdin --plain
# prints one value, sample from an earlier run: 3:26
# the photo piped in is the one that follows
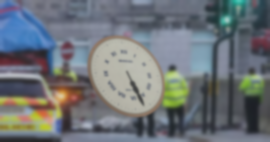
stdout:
5:27
